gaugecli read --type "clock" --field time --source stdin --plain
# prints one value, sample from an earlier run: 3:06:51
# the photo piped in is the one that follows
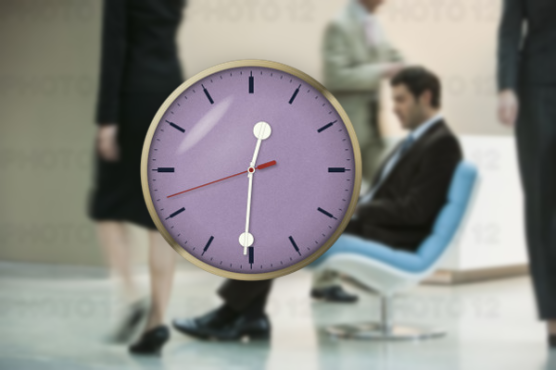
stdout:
12:30:42
